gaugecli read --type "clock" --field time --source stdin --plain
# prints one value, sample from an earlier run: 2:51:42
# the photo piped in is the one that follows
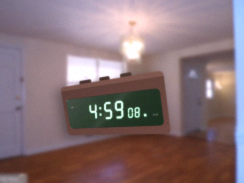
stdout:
4:59:08
